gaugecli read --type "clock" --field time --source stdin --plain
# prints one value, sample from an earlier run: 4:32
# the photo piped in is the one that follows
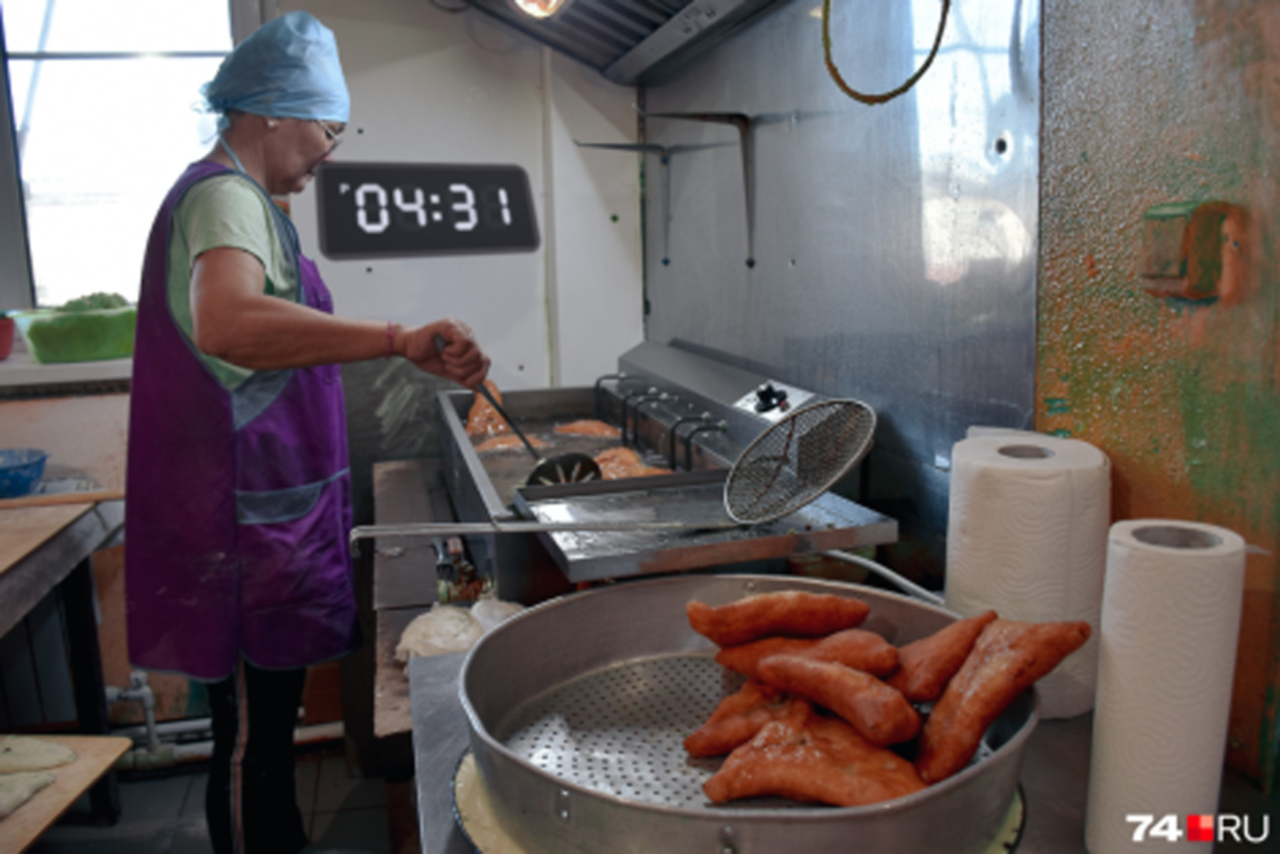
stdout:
4:31
